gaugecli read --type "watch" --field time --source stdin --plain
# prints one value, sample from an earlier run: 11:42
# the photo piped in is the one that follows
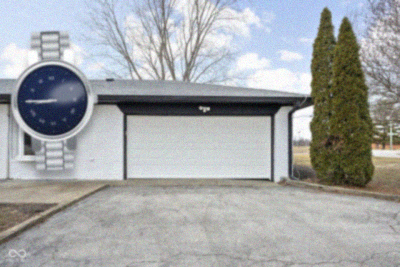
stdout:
8:45
